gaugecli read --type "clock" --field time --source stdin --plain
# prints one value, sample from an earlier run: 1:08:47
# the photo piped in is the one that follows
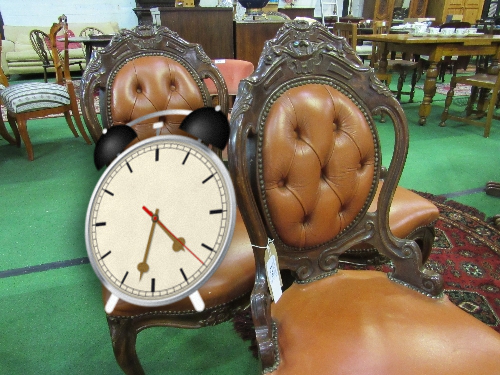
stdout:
4:32:22
